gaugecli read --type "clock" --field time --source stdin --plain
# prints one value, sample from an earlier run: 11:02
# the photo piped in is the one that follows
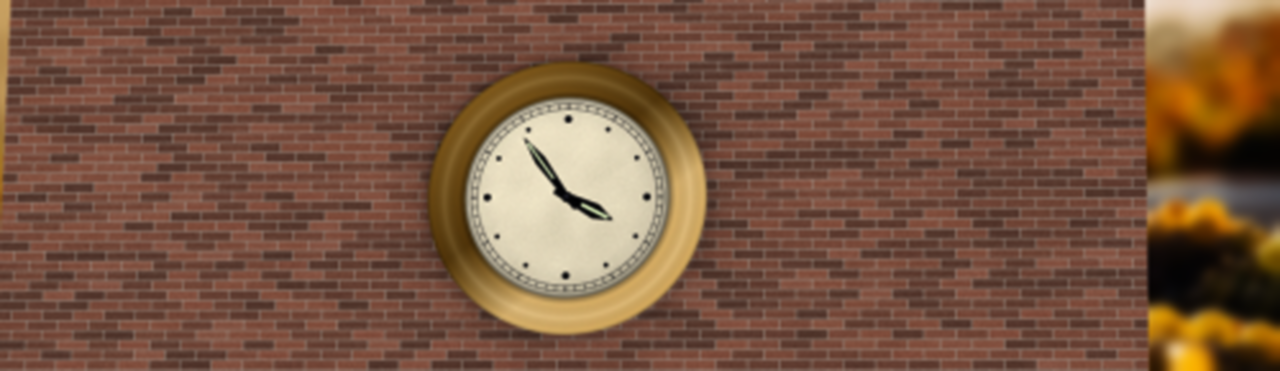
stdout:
3:54
